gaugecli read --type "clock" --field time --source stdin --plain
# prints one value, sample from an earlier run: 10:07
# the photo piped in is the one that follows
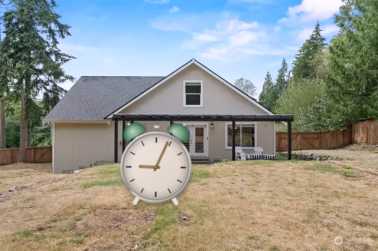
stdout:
9:04
